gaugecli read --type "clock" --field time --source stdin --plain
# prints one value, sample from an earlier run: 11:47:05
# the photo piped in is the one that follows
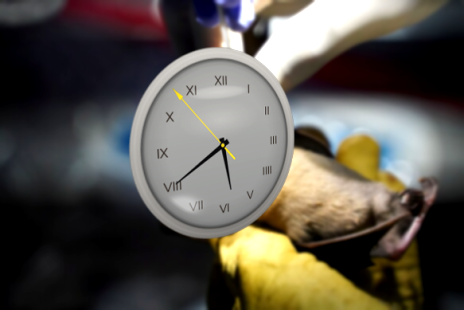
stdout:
5:39:53
